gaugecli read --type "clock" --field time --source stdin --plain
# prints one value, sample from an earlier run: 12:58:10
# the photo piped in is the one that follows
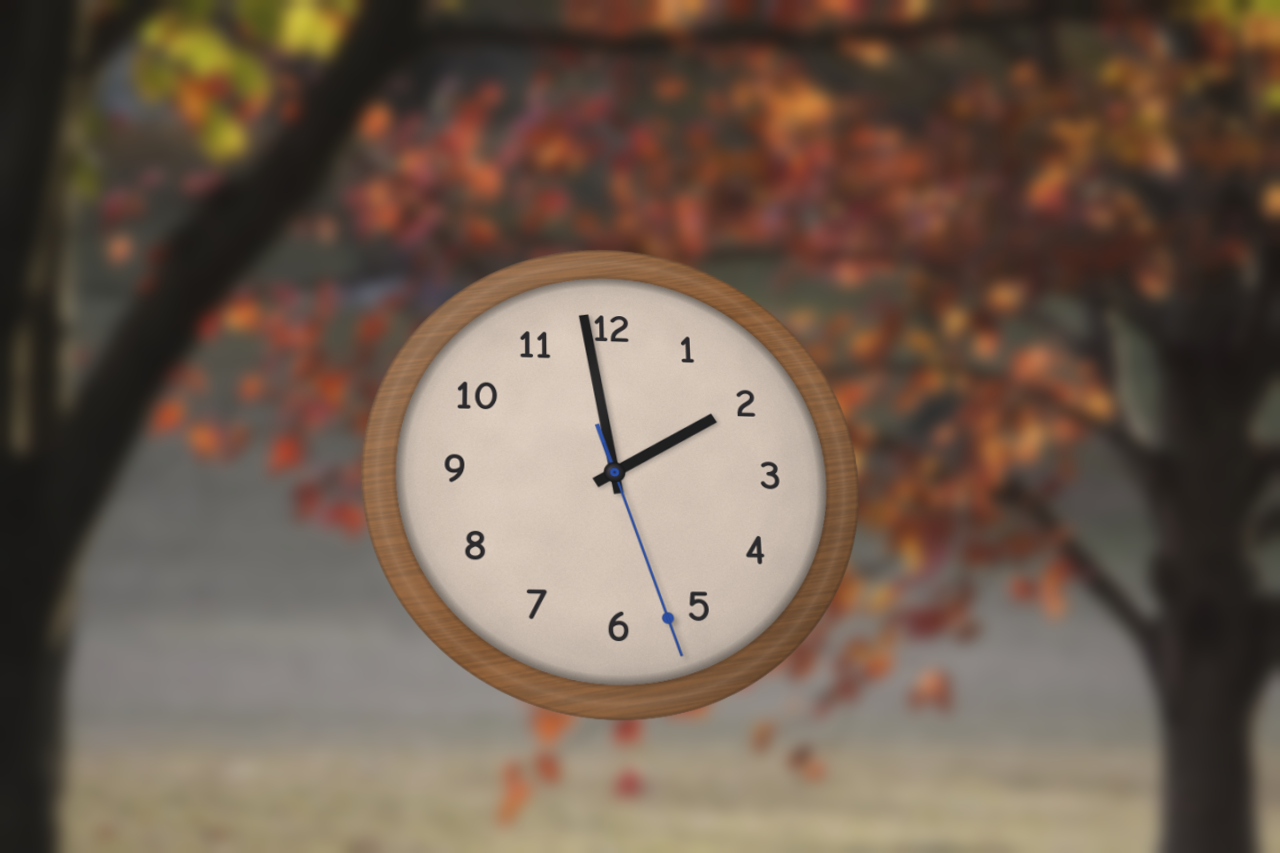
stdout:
1:58:27
